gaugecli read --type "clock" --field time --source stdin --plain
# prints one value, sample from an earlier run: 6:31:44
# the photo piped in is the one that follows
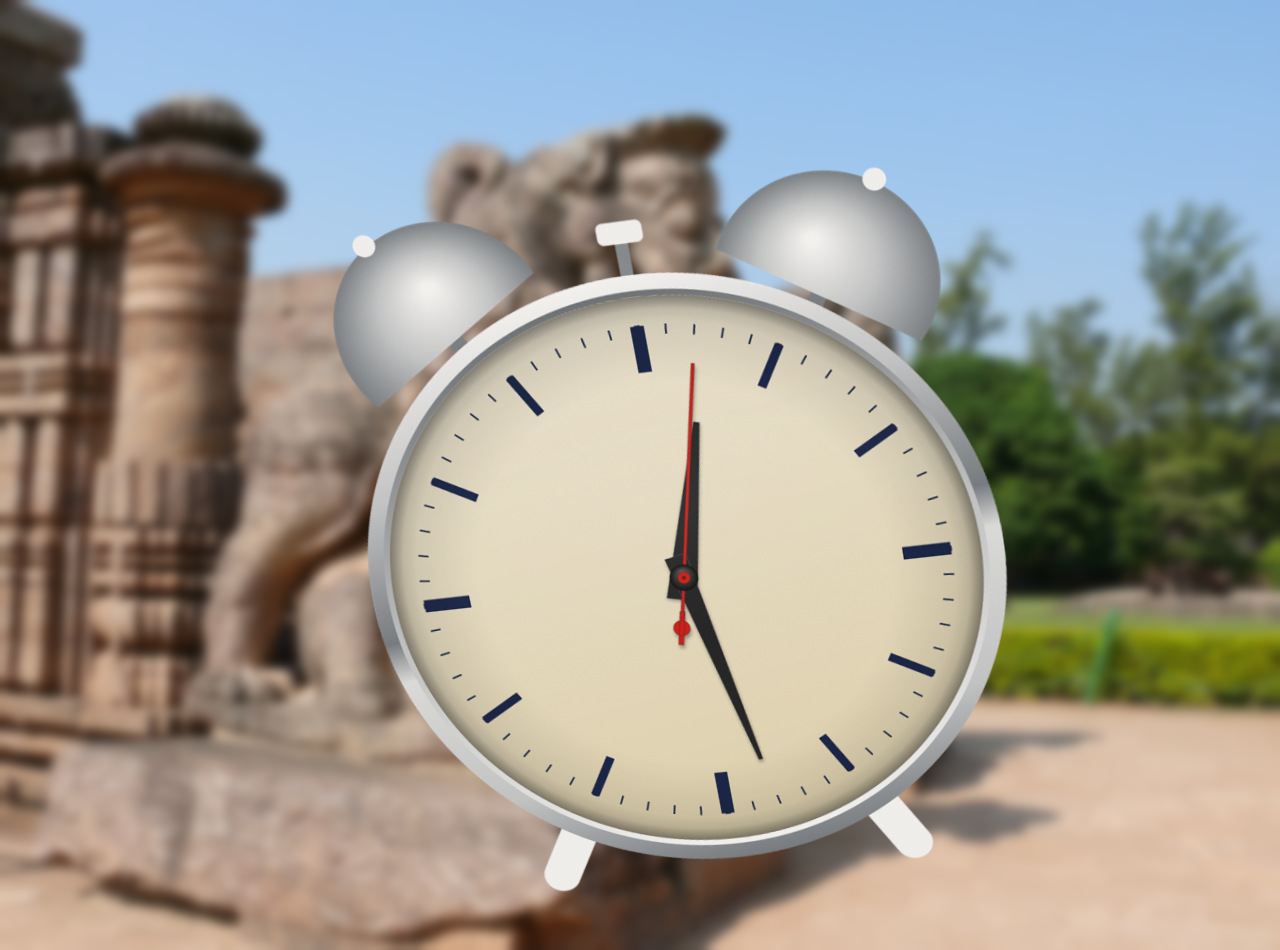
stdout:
12:28:02
